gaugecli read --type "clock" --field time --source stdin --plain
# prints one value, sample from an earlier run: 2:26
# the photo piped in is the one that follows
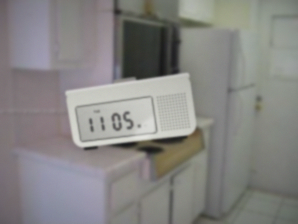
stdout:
11:05
